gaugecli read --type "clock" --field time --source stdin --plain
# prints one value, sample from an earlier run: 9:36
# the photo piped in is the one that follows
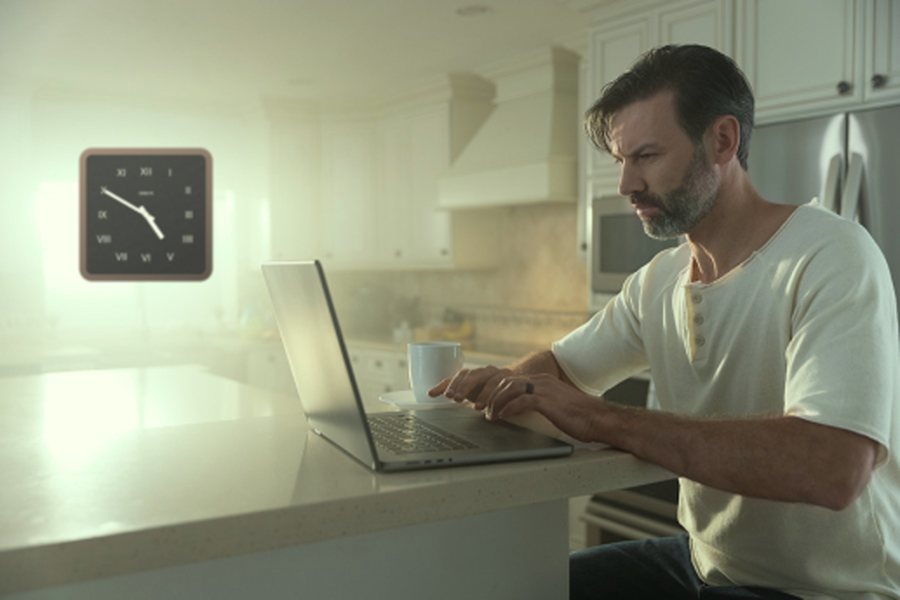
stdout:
4:50
